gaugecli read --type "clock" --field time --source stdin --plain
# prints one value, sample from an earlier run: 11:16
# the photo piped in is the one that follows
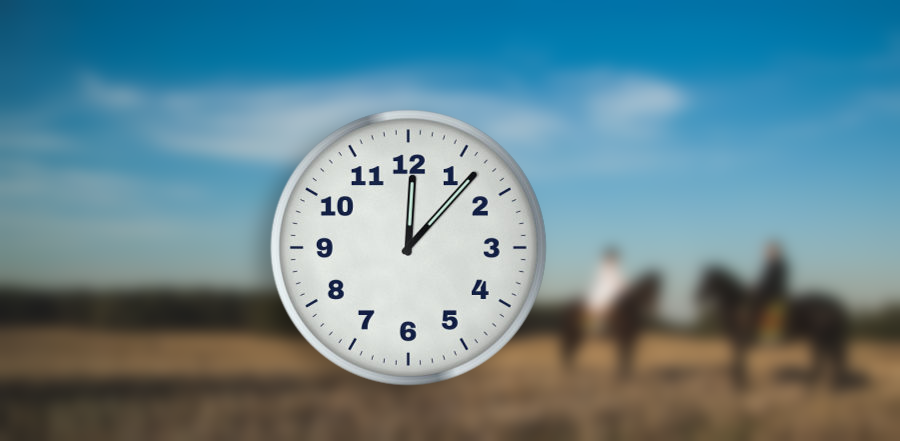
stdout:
12:07
